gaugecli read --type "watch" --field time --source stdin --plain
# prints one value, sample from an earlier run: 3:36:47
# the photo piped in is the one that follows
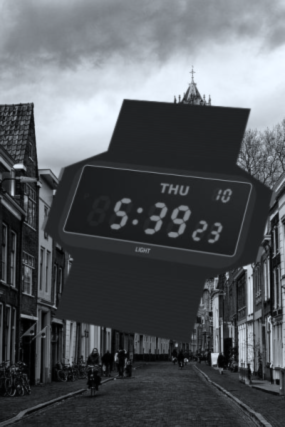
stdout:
5:39:23
